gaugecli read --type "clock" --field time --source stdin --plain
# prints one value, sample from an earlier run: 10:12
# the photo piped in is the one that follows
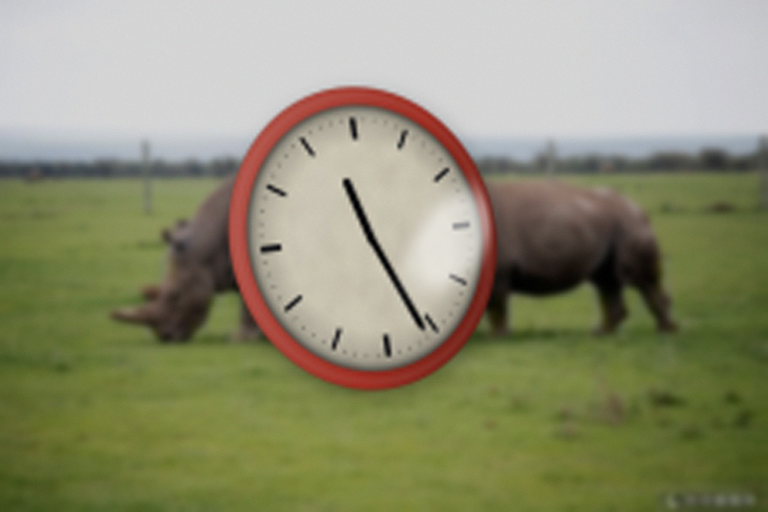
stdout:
11:26
